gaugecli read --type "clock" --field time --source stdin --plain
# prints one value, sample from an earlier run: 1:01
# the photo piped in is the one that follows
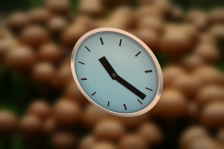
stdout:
11:23
